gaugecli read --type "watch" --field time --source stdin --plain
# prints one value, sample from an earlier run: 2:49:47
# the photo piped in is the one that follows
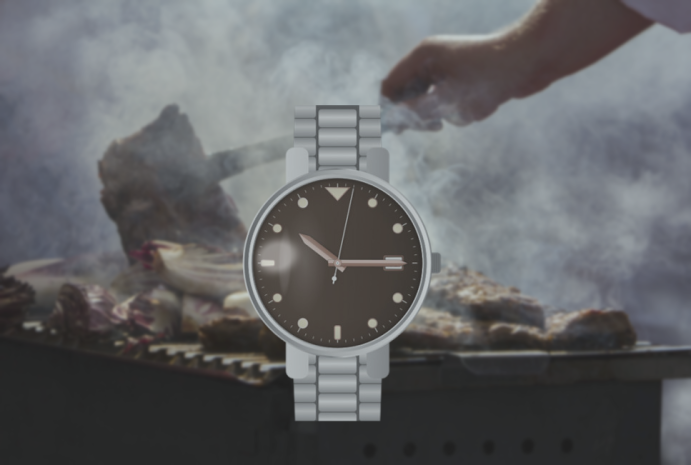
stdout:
10:15:02
